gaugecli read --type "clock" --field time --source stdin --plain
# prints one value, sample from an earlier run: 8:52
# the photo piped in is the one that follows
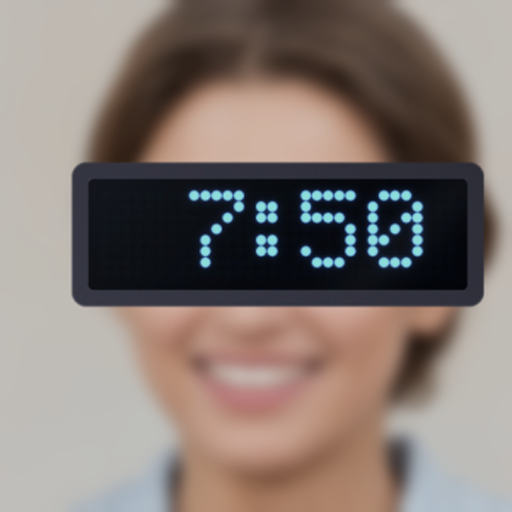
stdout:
7:50
